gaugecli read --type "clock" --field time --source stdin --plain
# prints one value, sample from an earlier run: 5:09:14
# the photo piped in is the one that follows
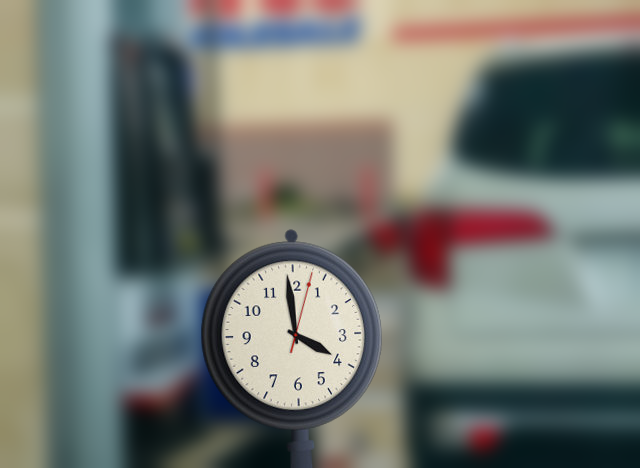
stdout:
3:59:03
